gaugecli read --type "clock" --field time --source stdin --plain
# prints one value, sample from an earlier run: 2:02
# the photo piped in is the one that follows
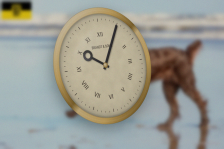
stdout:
10:05
